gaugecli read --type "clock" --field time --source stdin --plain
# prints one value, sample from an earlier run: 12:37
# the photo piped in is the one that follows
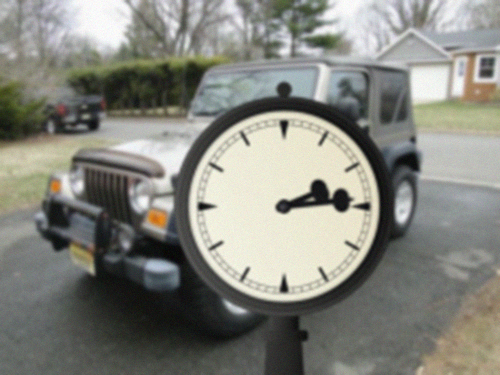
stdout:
2:14
